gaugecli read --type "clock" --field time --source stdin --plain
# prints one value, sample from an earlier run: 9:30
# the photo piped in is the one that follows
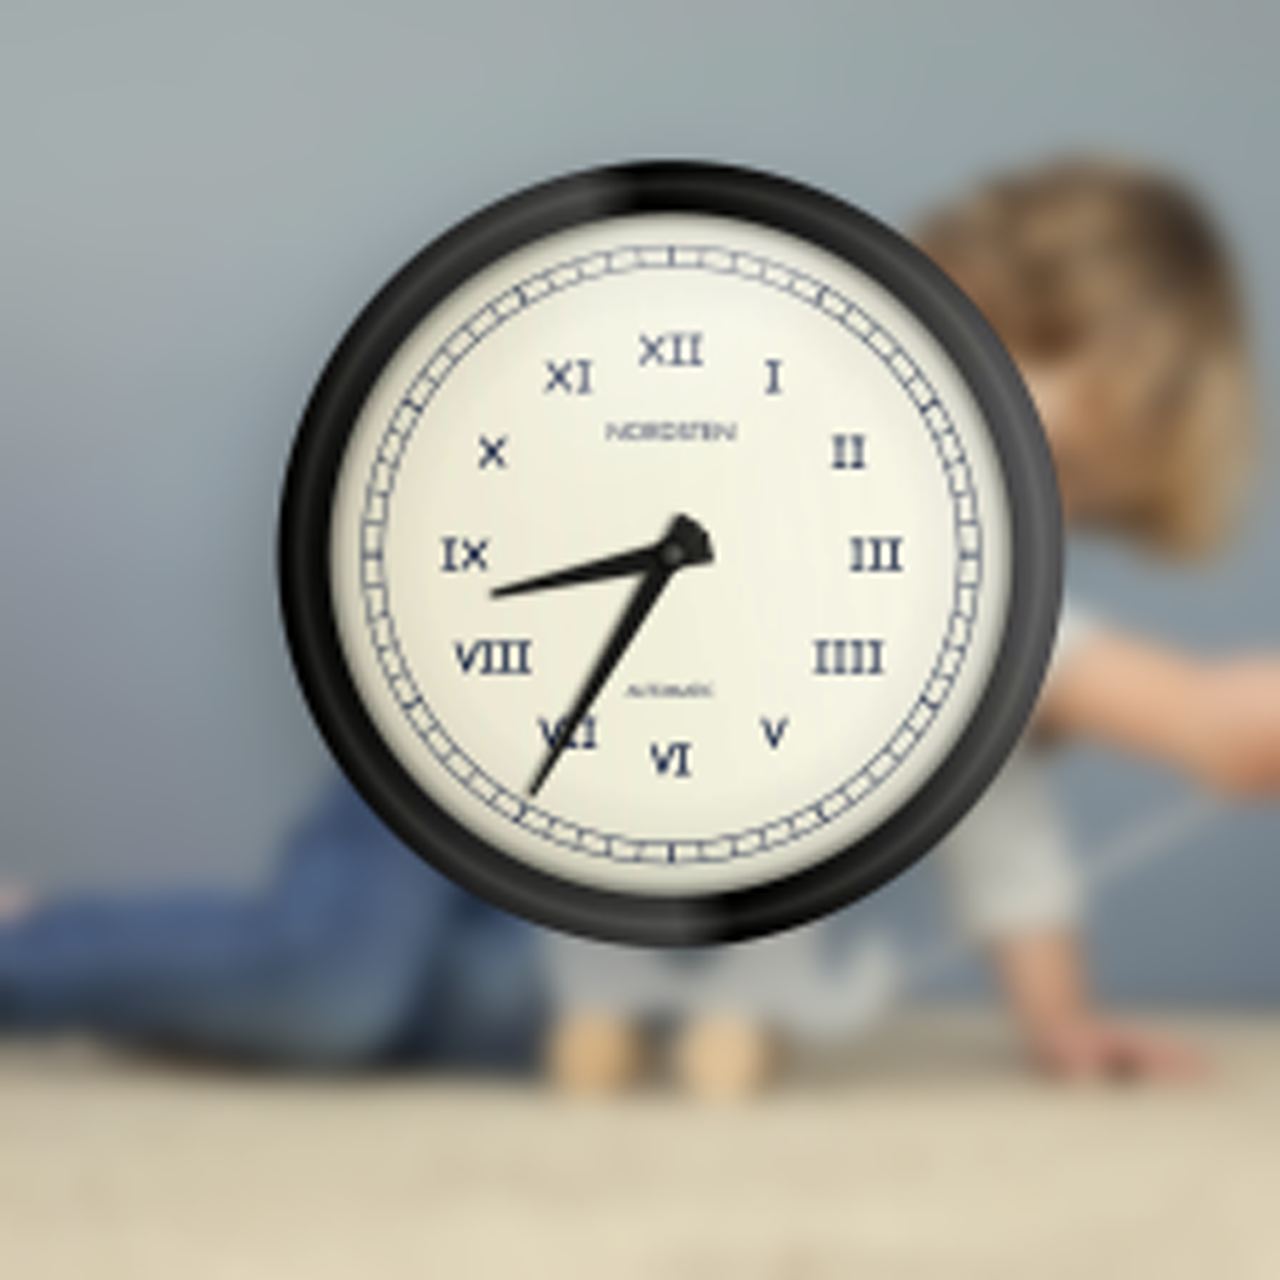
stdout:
8:35
